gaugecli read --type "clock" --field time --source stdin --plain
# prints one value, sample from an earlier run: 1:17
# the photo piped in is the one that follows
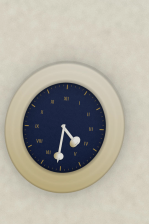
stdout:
4:31
